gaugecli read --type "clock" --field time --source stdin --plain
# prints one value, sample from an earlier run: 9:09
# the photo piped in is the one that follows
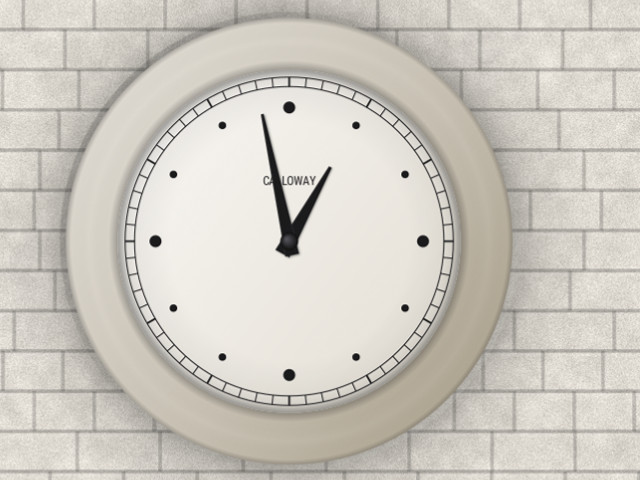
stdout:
12:58
